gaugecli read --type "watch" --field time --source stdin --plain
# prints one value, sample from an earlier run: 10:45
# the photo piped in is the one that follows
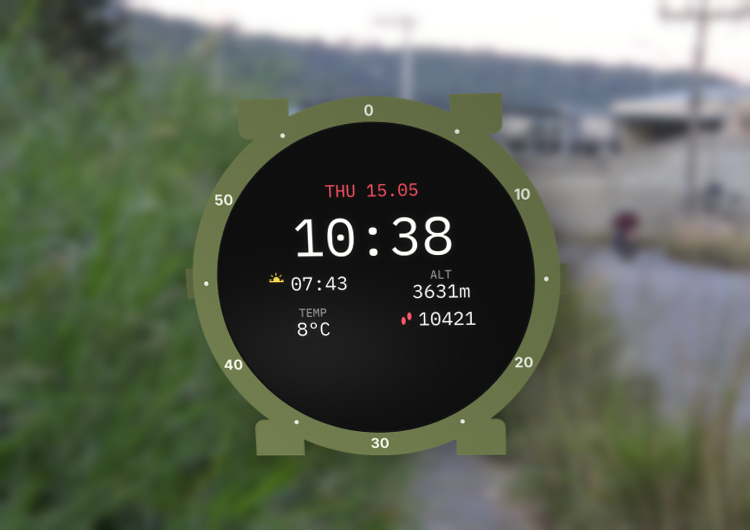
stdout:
10:38
